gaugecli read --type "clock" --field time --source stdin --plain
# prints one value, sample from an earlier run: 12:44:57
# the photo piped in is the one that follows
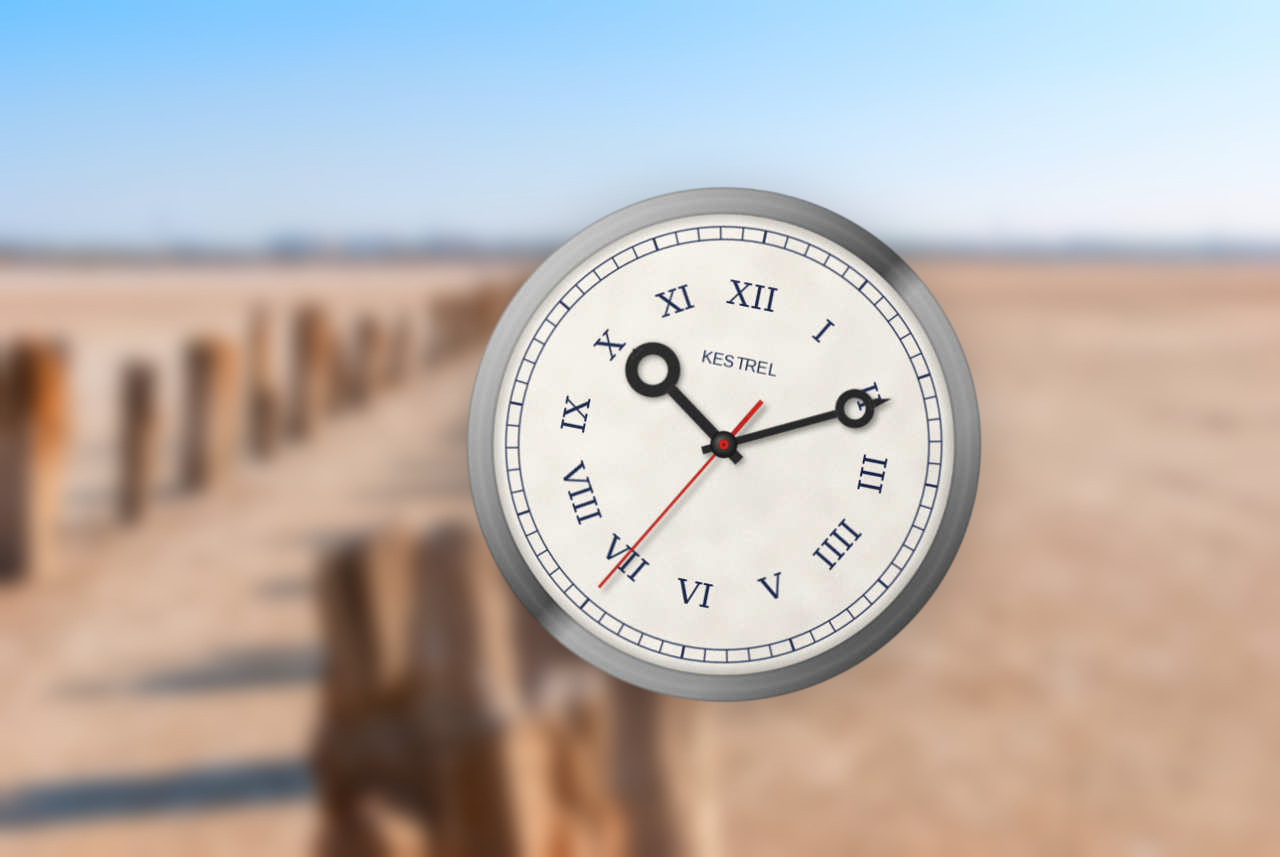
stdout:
10:10:35
